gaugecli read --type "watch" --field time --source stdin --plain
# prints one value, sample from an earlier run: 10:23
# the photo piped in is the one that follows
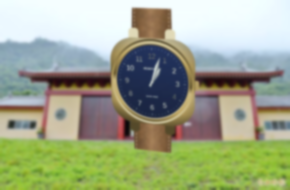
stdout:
1:03
